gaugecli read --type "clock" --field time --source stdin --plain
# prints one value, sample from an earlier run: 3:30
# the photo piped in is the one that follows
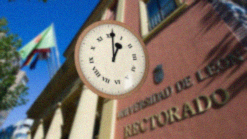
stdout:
1:01
